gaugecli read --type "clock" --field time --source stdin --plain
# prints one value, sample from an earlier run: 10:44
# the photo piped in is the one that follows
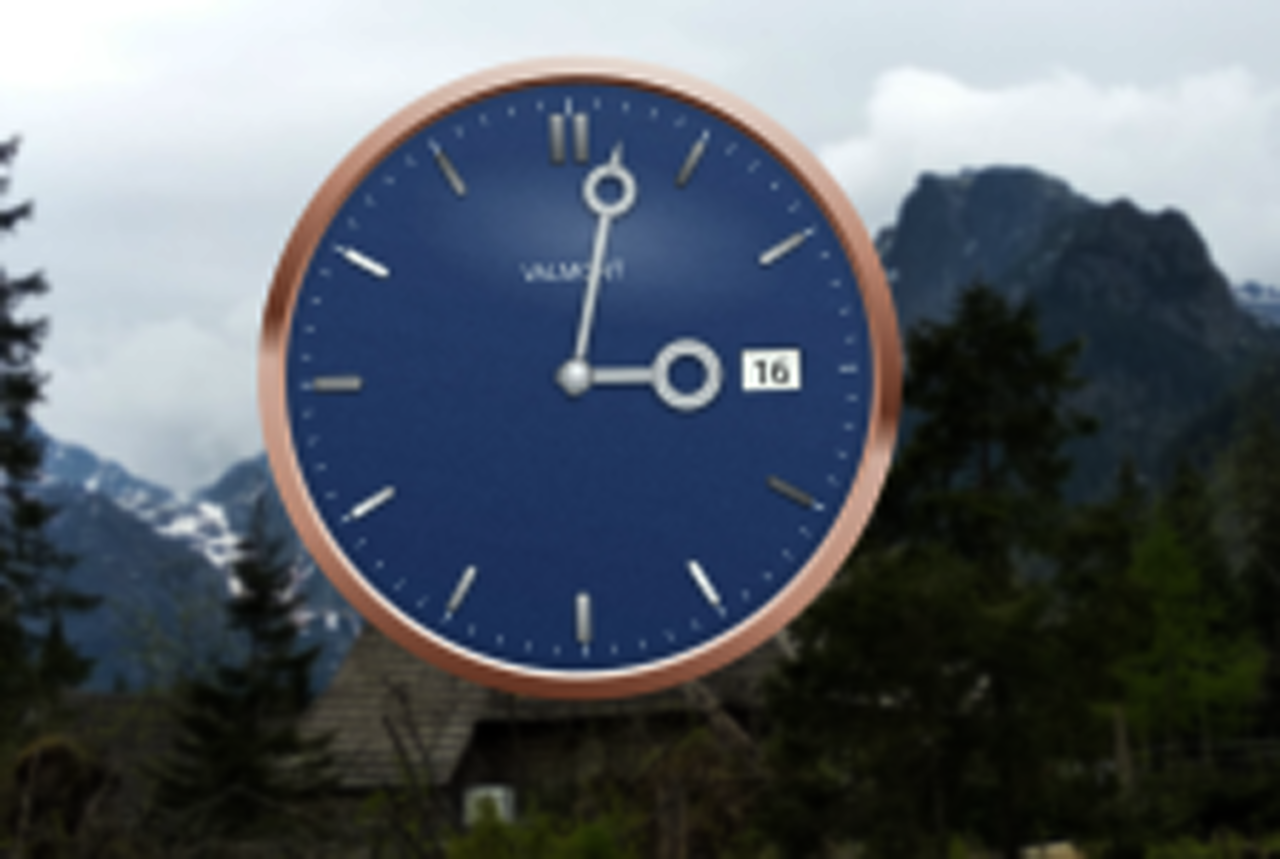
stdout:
3:02
